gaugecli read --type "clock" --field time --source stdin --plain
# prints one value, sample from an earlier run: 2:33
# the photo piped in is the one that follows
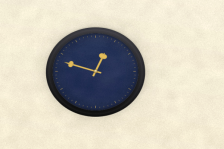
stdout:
12:48
